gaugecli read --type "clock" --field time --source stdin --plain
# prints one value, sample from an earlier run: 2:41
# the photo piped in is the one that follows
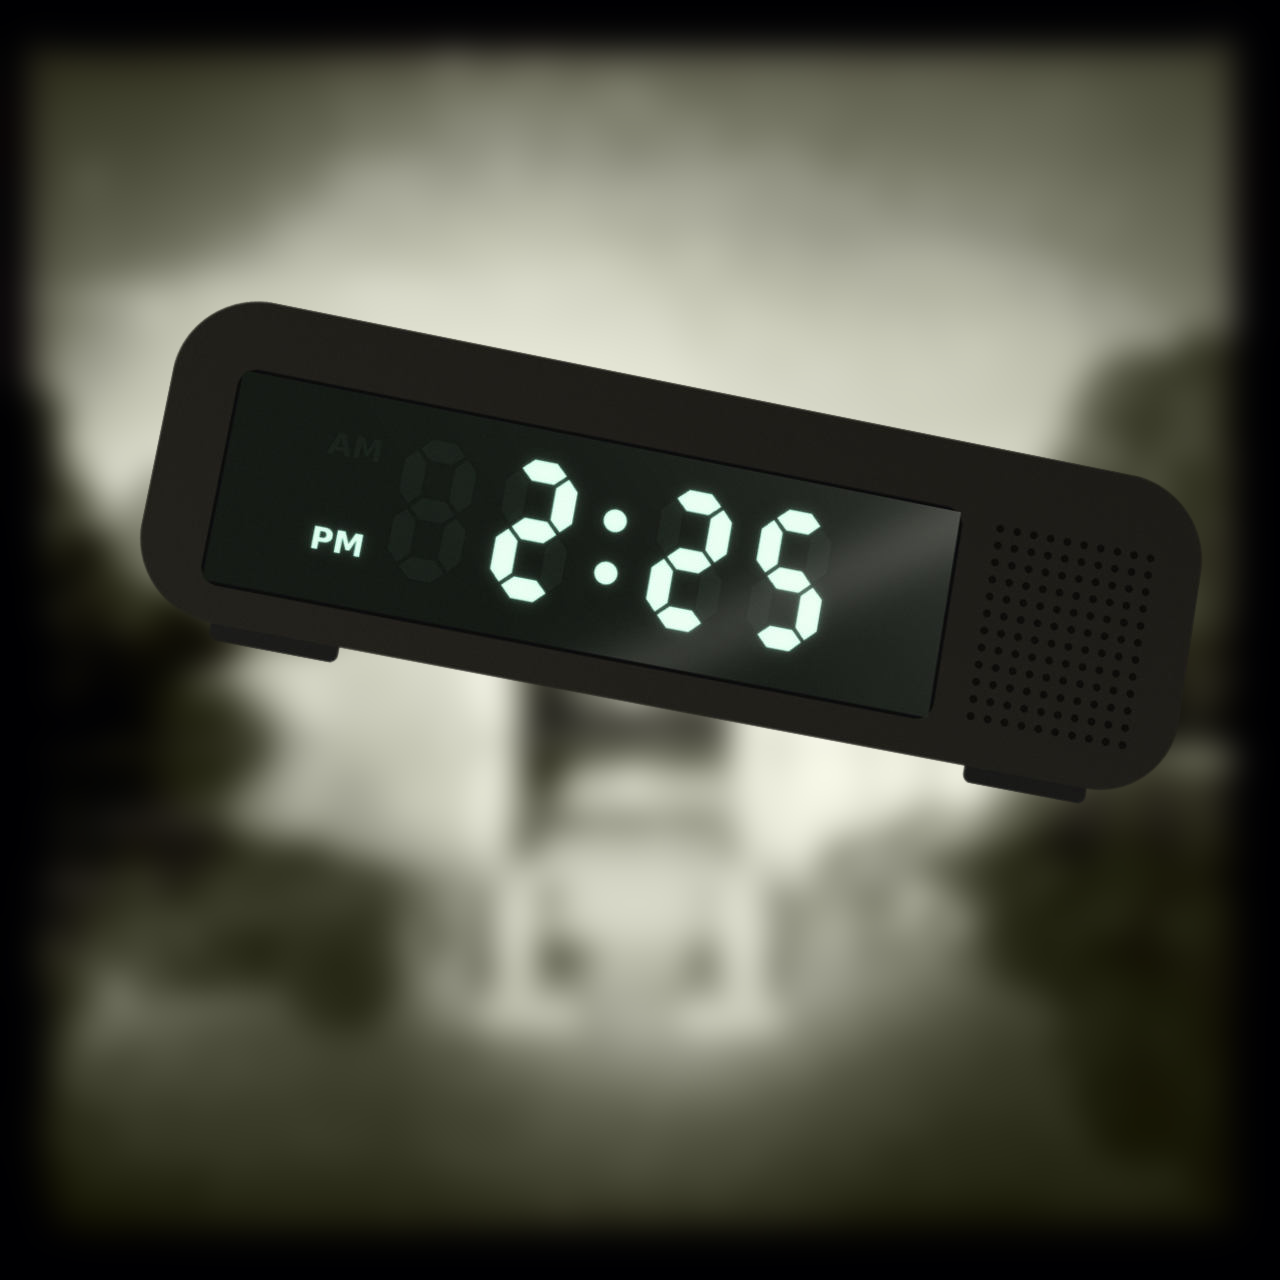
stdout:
2:25
